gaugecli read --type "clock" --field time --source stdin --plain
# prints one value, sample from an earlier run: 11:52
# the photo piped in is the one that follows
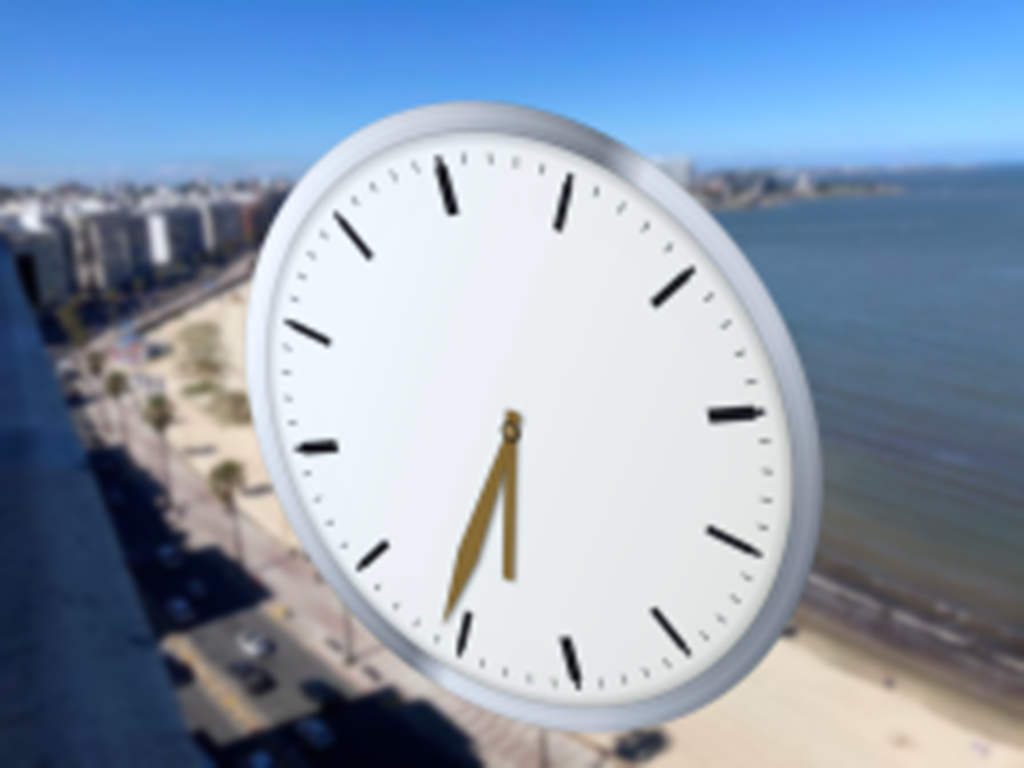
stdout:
6:36
